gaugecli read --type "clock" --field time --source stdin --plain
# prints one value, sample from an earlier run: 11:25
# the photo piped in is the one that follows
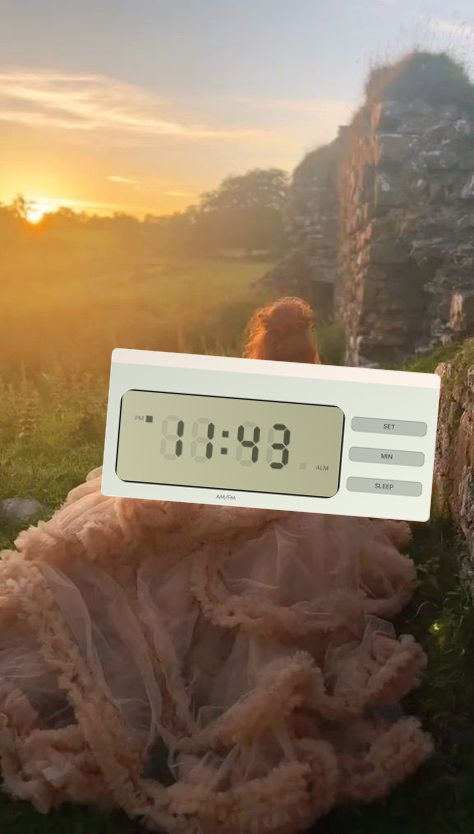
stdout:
11:43
